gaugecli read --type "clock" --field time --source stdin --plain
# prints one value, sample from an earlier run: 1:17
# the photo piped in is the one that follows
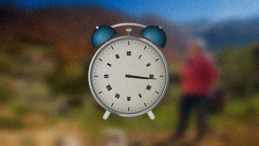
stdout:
3:16
